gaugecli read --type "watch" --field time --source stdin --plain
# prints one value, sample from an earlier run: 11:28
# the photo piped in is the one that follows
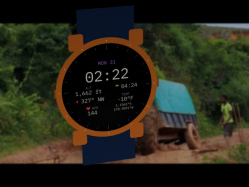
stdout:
2:22
